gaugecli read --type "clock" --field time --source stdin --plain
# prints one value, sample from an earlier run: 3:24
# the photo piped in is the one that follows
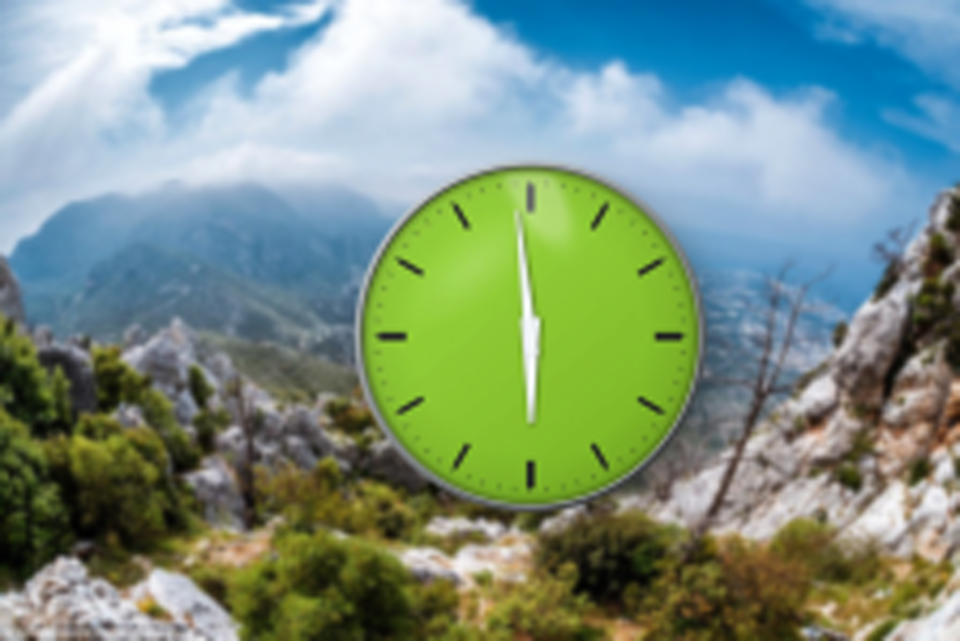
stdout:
5:59
